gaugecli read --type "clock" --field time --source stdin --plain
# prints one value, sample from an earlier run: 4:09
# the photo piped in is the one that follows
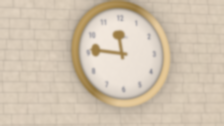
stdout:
11:46
